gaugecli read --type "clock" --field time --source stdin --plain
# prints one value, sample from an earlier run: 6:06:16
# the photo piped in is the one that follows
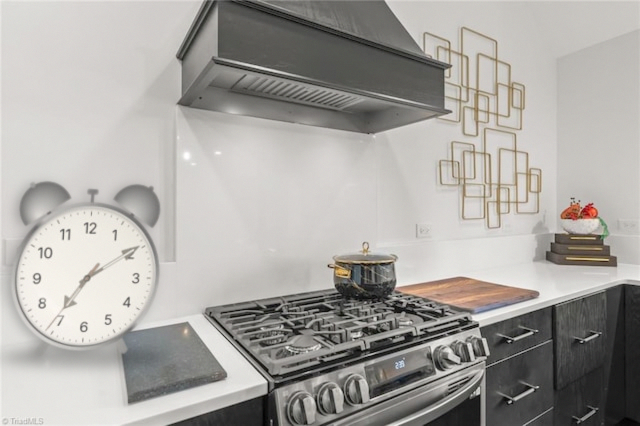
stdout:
7:09:36
